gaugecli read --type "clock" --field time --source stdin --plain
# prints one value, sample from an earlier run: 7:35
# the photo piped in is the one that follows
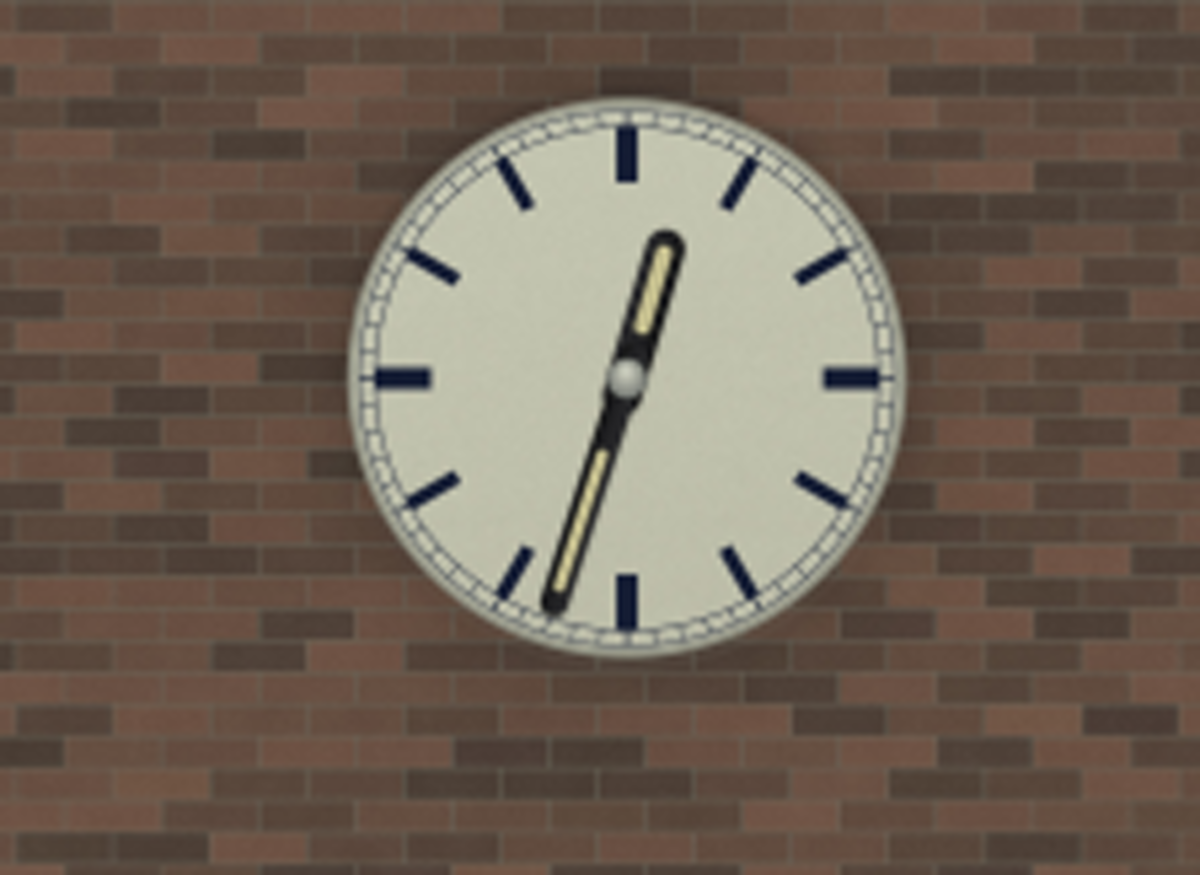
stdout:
12:33
